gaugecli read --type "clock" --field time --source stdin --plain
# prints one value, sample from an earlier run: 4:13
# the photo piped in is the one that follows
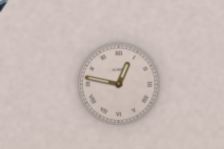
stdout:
12:47
